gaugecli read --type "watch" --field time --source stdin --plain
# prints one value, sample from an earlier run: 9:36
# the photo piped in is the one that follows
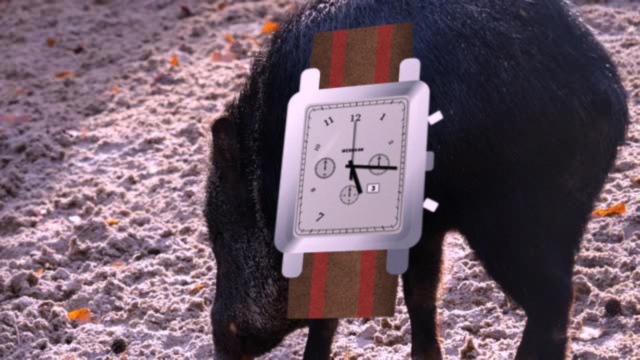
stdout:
5:16
